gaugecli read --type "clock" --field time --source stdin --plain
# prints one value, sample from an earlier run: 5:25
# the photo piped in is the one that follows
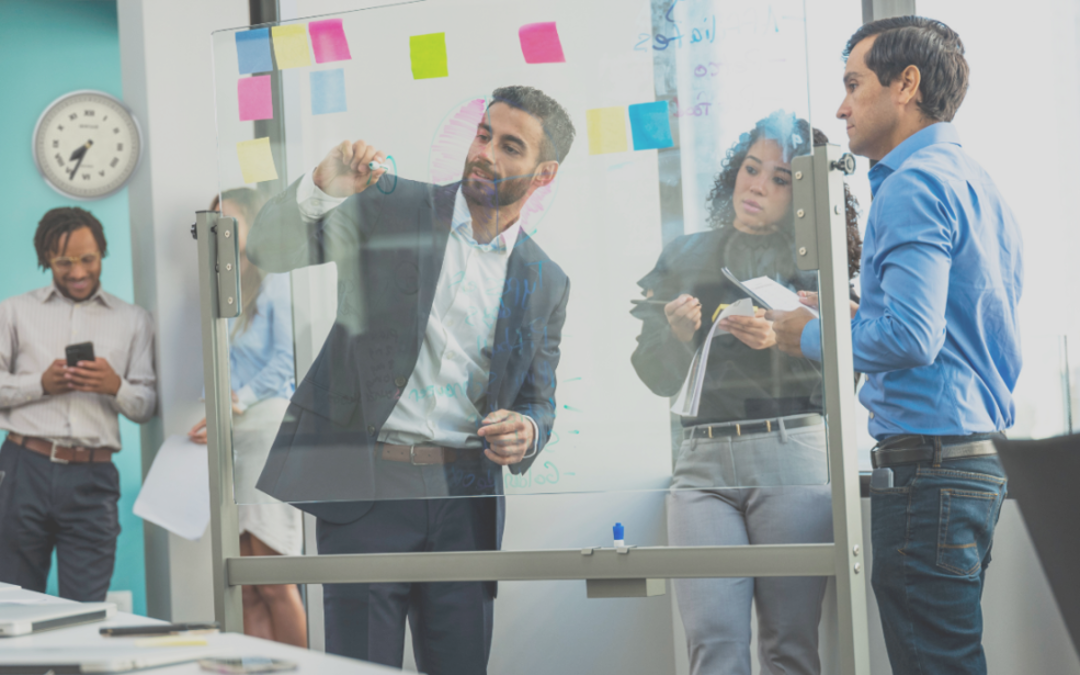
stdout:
7:34
